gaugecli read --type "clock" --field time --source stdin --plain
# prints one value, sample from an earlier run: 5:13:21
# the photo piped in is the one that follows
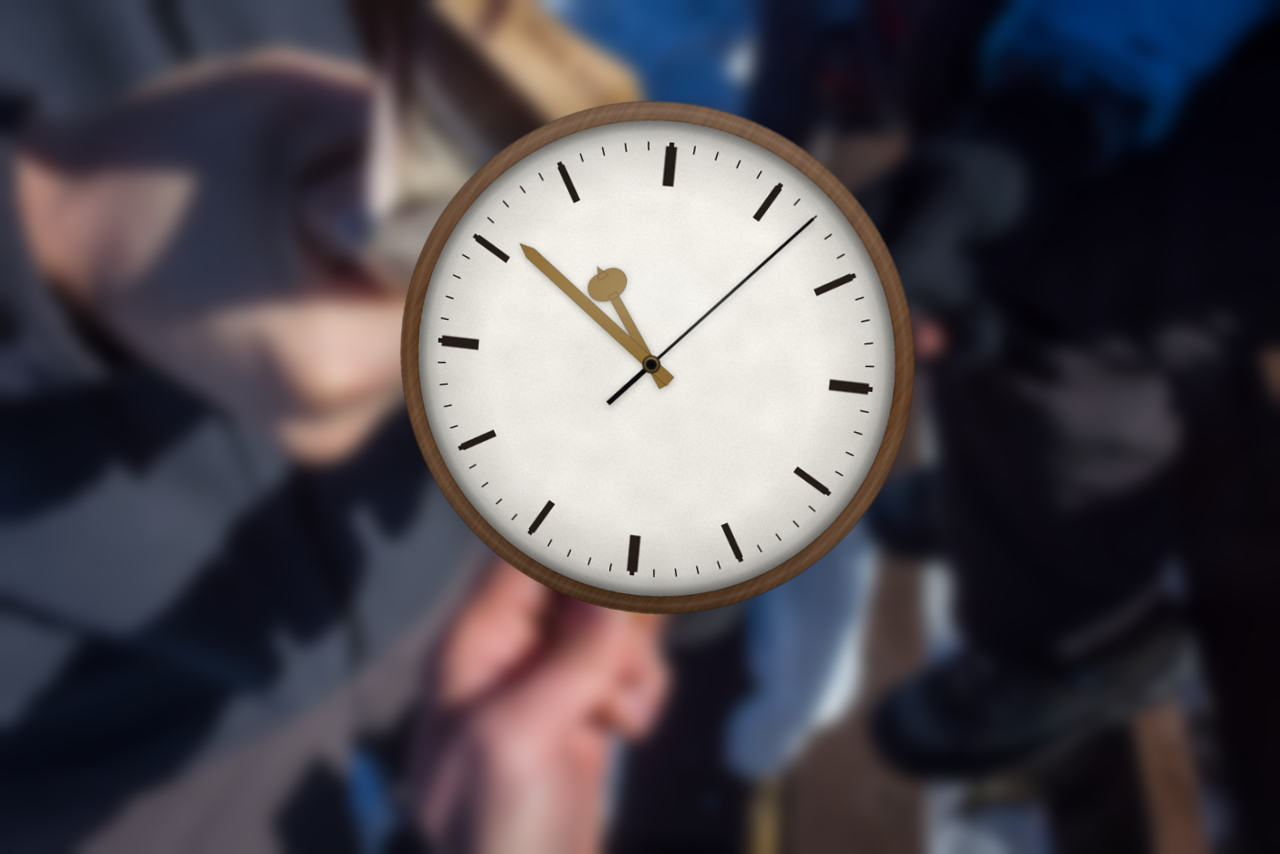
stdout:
10:51:07
